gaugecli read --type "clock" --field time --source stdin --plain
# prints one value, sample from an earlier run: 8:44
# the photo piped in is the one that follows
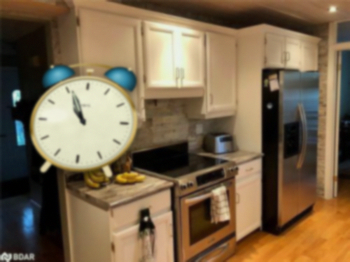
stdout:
10:56
